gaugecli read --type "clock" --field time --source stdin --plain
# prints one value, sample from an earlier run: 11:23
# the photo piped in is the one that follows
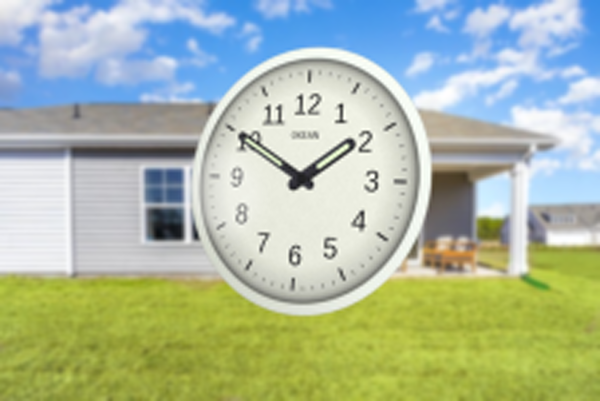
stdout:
1:50
